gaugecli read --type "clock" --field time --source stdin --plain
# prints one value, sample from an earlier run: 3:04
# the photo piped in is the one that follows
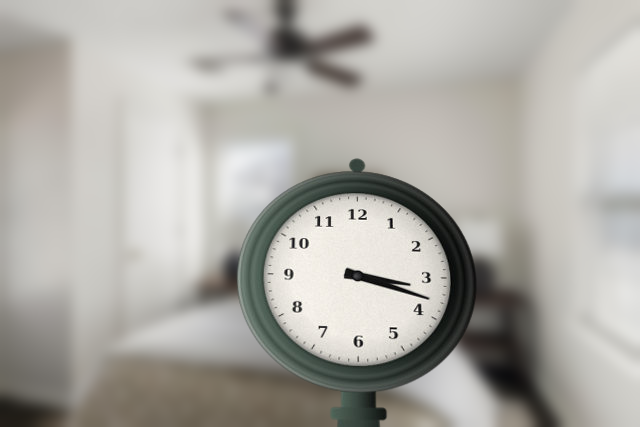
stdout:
3:18
